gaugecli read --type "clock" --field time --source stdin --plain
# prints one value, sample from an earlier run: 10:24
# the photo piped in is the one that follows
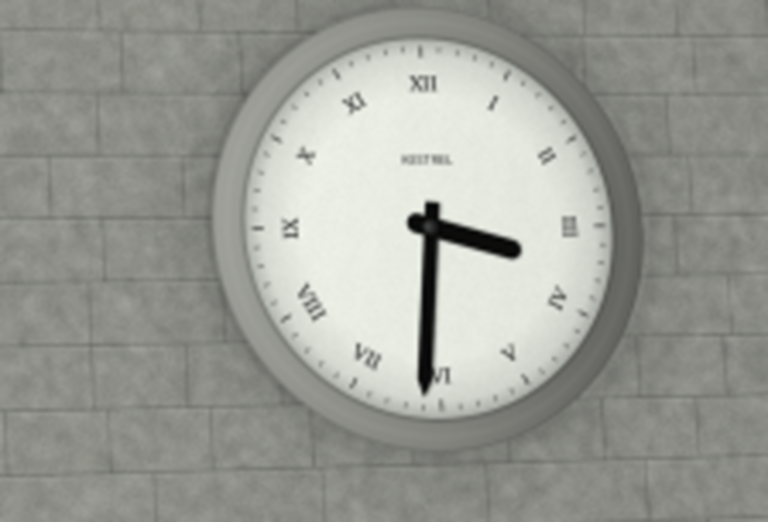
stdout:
3:31
